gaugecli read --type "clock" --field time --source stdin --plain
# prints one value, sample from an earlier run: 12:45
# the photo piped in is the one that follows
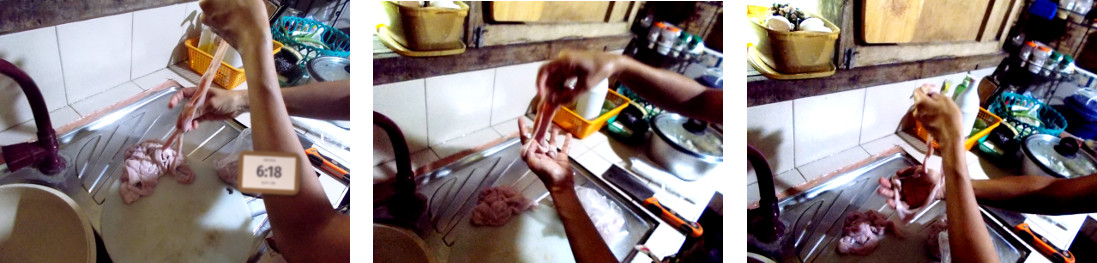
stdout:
6:18
